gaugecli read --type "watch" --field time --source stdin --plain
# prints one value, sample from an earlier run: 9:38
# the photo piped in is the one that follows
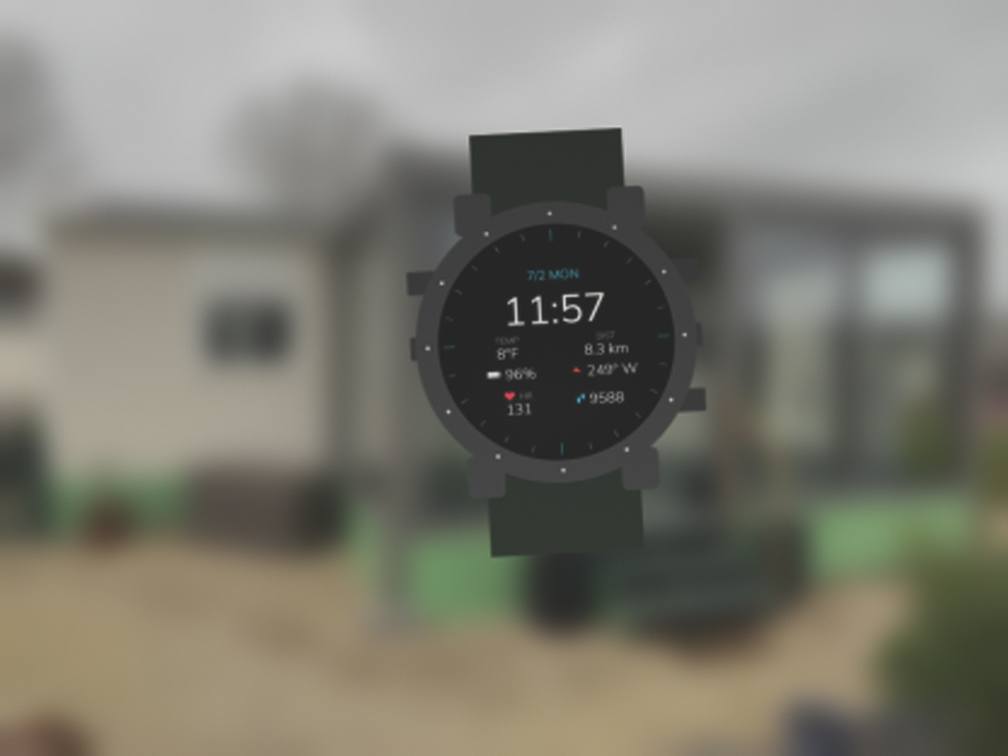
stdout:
11:57
